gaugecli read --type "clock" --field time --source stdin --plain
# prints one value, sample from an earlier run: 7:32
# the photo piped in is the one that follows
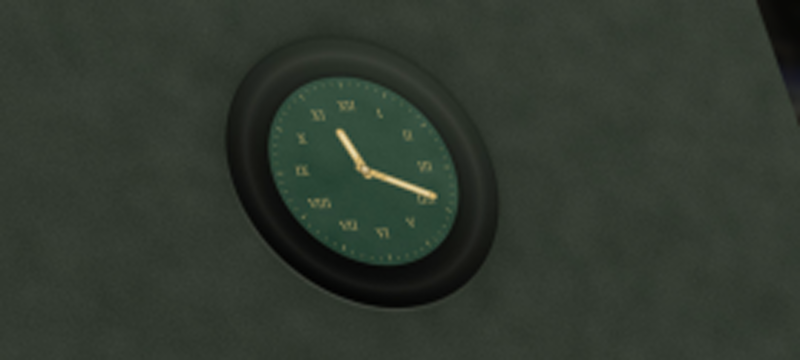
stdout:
11:19
